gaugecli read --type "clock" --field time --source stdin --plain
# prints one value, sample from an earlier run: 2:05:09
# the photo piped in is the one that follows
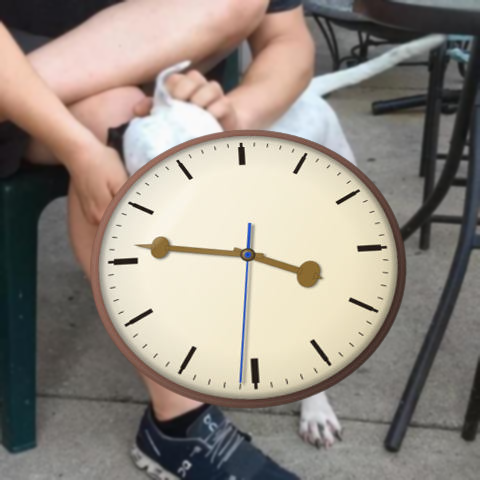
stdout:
3:46:31
